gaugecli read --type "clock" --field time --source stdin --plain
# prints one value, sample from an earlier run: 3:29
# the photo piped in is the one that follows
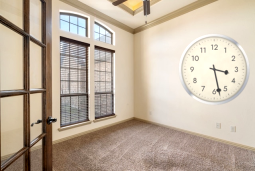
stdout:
3:28
